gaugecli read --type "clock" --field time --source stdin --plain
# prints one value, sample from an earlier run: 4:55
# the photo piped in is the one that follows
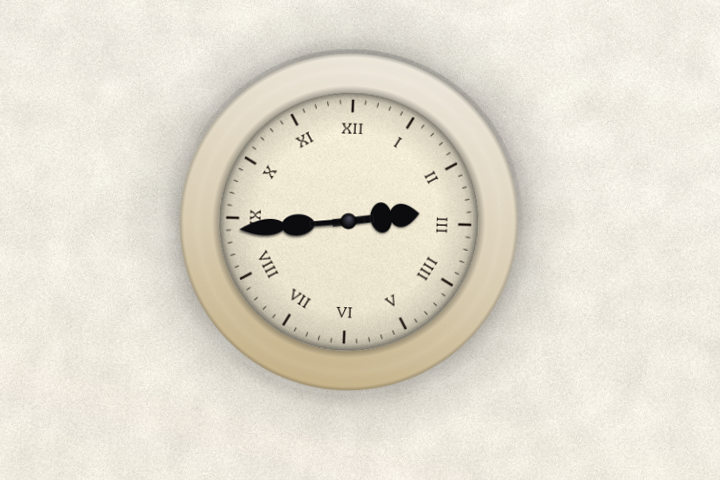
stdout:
2:44
